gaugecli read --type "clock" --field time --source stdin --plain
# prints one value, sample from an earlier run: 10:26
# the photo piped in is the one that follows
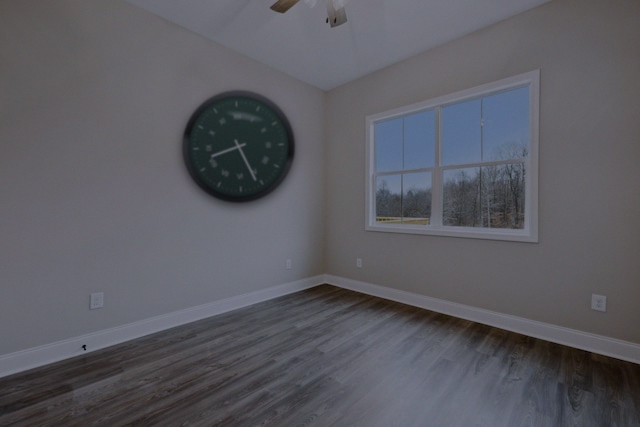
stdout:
8:26
